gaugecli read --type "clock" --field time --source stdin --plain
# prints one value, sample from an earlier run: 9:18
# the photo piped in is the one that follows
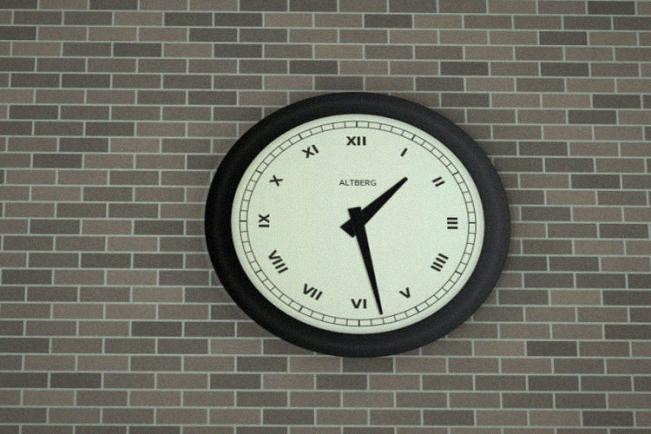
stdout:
1:28
